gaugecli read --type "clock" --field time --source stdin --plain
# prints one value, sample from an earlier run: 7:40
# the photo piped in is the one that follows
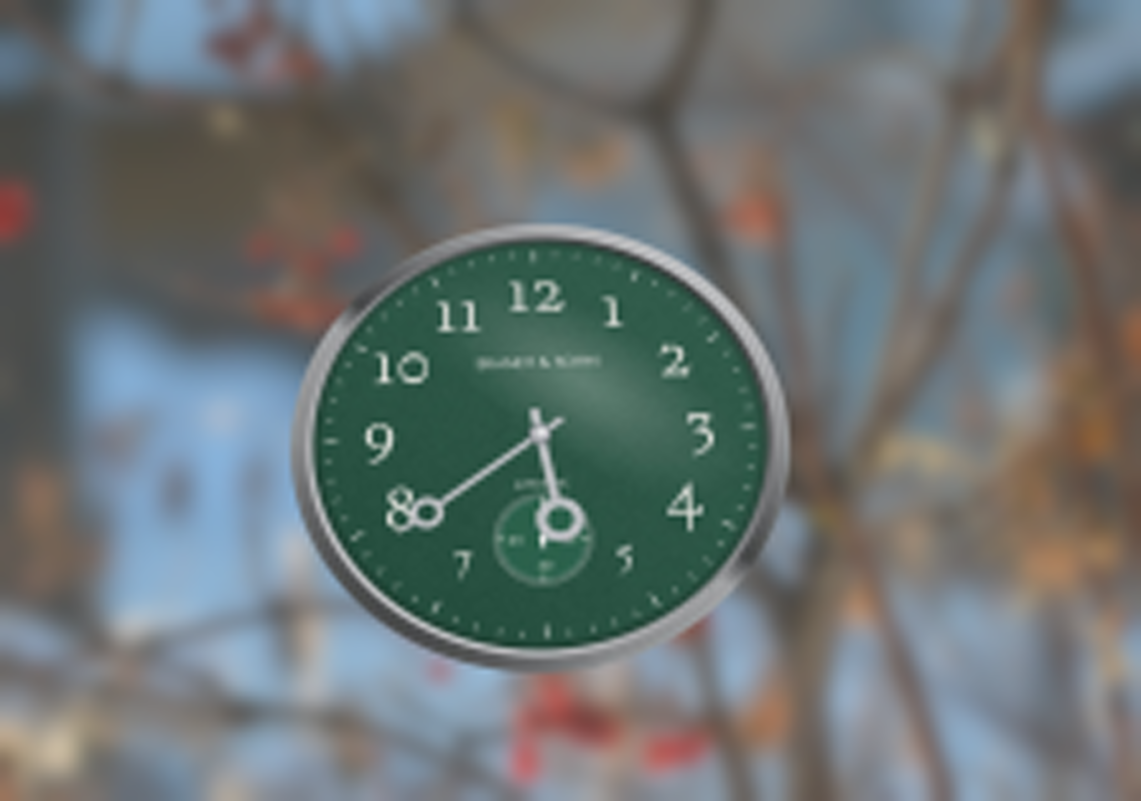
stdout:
5:39
